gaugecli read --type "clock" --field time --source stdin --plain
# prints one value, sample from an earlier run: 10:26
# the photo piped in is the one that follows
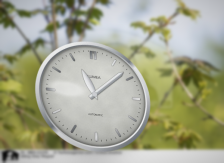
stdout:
11:08
